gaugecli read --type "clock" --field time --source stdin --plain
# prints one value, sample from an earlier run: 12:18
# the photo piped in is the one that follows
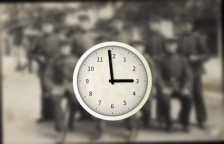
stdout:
2:59
